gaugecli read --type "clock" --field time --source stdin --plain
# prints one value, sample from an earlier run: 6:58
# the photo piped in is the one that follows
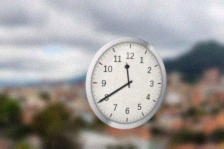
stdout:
11:40
